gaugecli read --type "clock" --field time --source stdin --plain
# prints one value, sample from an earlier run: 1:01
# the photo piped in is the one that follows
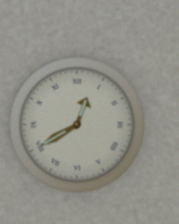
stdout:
12:40
